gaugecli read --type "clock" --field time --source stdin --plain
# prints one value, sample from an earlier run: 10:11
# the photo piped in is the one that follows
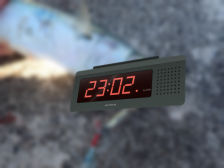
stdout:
23:02
